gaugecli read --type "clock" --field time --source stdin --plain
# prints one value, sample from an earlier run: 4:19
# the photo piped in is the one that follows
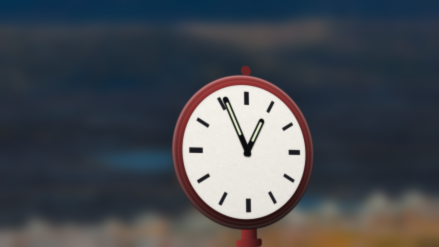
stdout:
12:56
